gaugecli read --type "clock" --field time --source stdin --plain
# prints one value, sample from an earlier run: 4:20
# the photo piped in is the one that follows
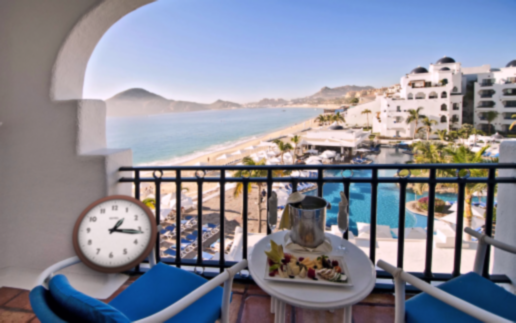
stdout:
1:16
